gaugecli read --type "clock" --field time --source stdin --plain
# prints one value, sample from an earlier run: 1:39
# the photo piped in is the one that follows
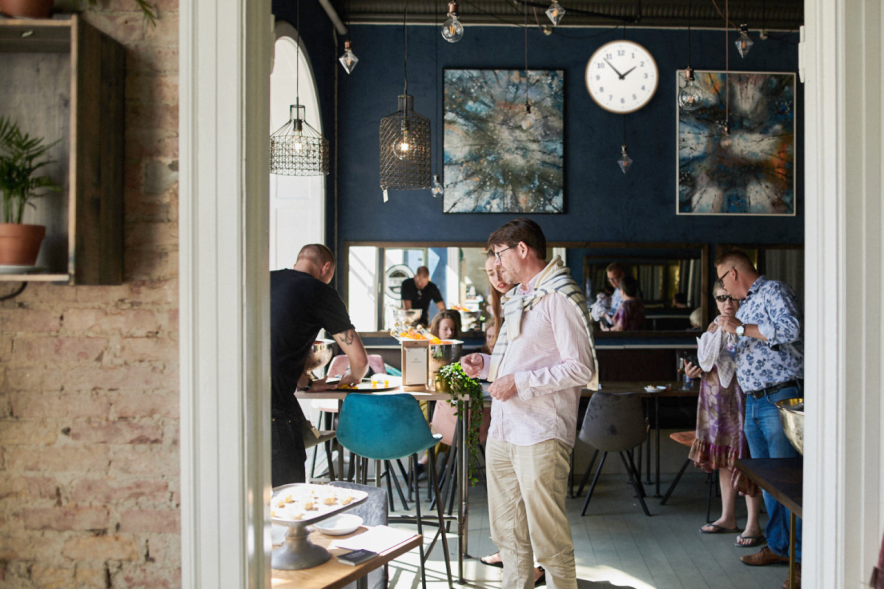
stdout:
1:53
